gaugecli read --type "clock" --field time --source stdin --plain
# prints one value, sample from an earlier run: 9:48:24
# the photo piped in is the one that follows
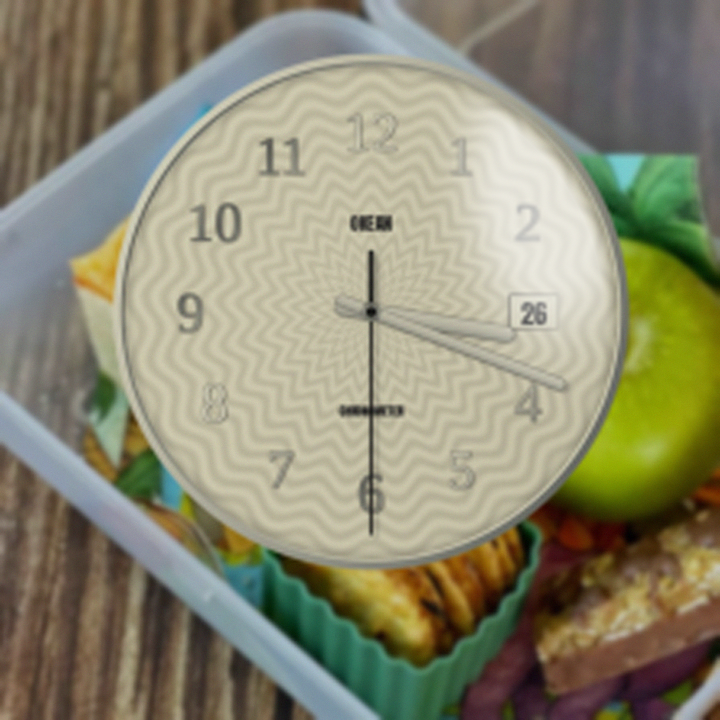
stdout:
3:18:30
